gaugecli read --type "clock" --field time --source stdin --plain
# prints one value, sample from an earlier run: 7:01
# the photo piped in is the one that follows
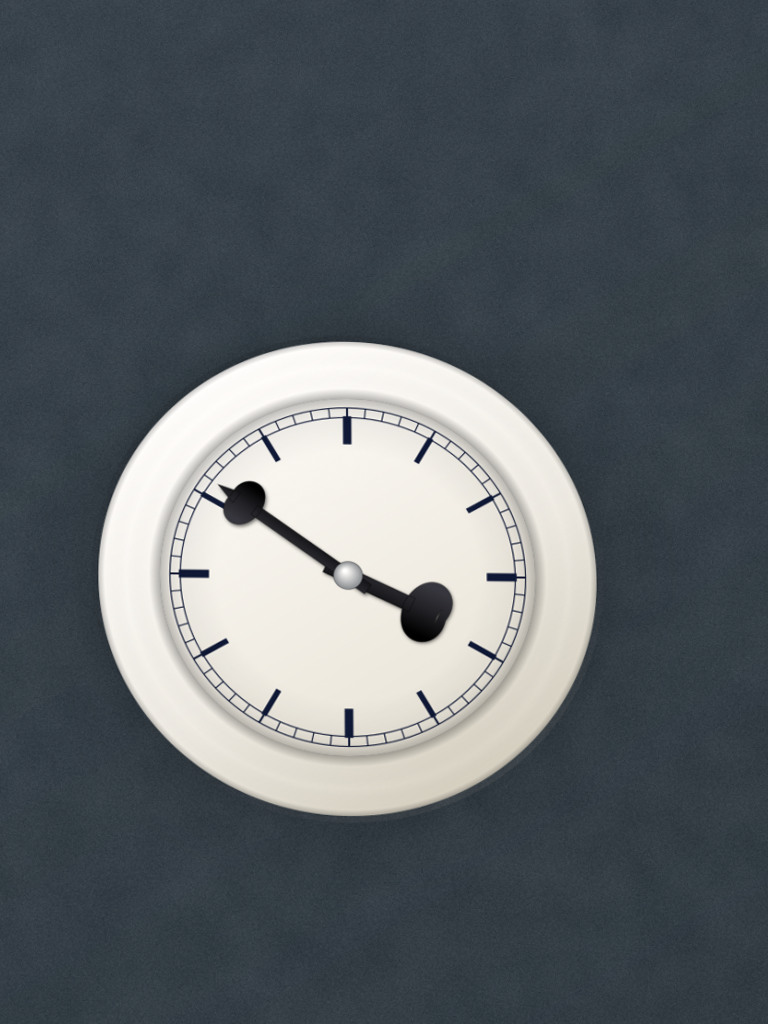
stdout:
3:51
